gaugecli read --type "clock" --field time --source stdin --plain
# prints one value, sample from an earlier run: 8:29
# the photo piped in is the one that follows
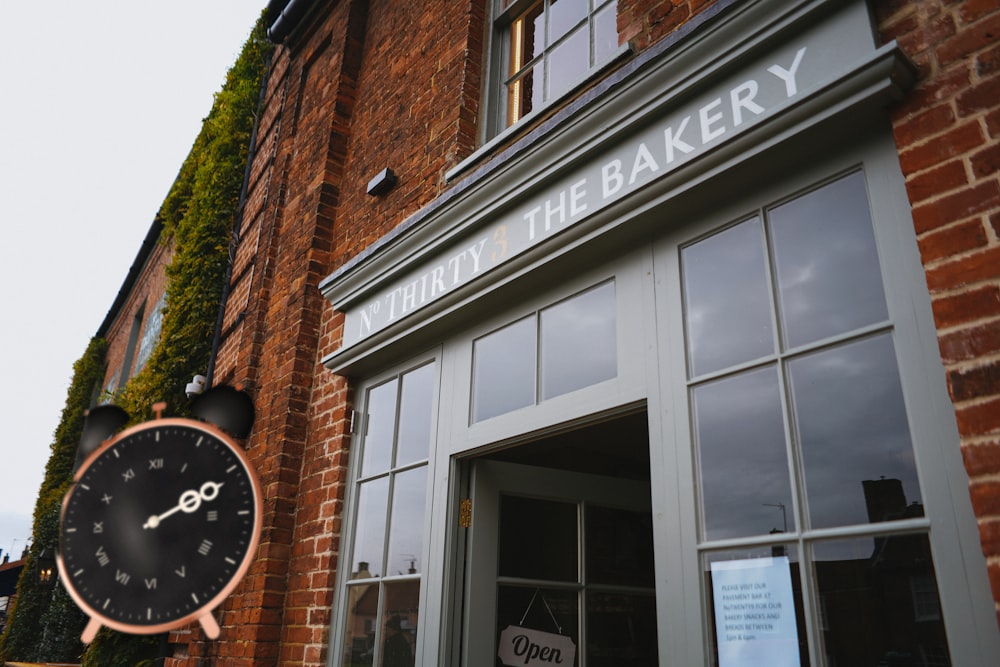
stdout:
2:11
